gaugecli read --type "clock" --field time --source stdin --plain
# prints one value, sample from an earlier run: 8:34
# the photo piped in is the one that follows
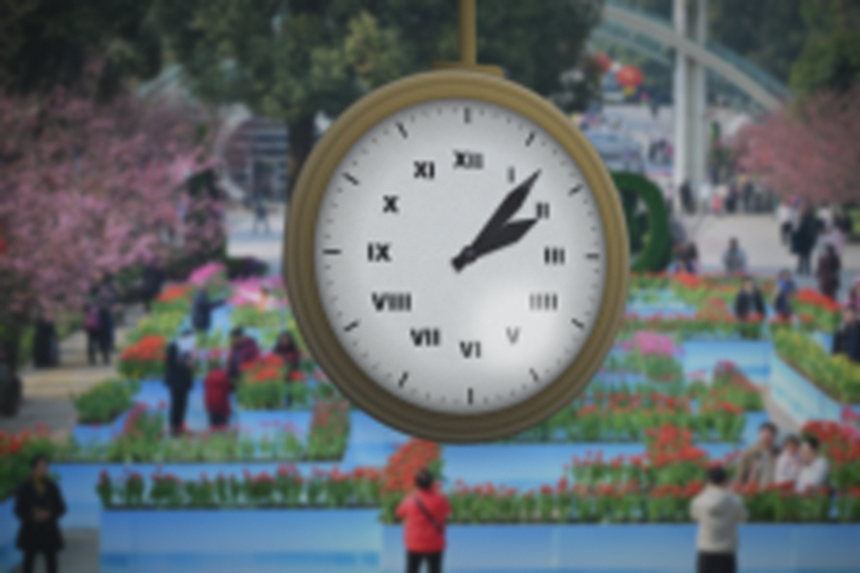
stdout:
2:07
